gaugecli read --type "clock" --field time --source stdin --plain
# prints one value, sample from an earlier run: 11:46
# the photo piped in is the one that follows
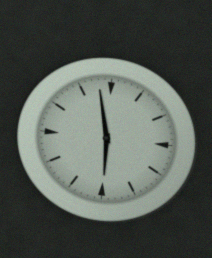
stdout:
5:58
